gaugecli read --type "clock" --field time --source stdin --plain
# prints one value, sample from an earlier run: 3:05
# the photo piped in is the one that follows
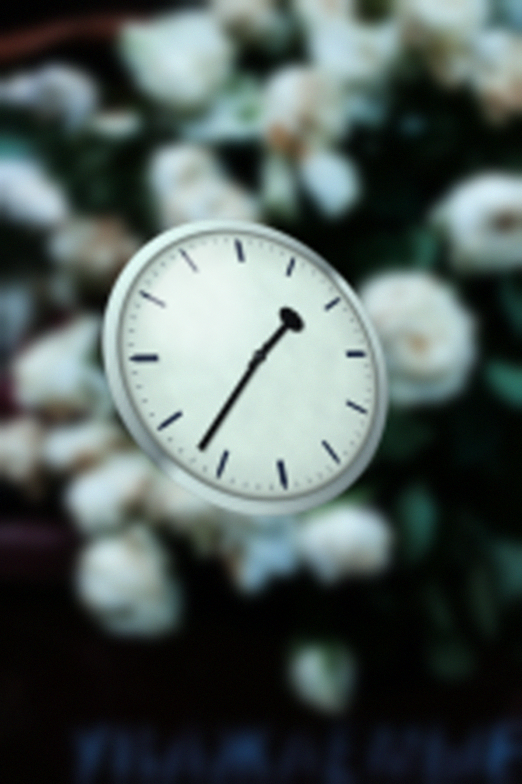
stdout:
1:37
